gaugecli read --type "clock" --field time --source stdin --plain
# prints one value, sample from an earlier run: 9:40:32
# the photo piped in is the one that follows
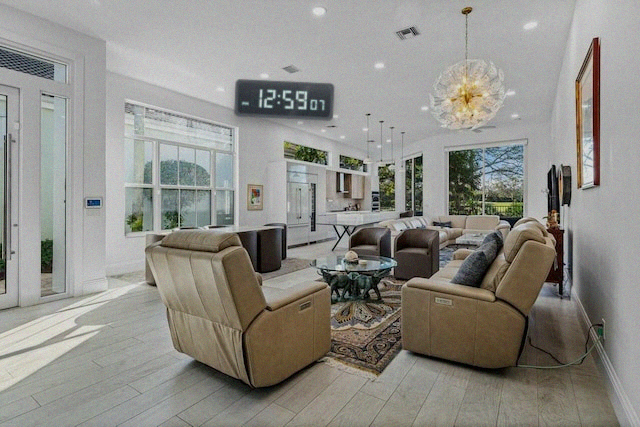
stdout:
12:59:07
